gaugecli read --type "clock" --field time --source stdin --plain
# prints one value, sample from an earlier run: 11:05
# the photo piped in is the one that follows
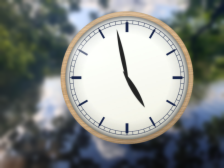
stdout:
4:58
